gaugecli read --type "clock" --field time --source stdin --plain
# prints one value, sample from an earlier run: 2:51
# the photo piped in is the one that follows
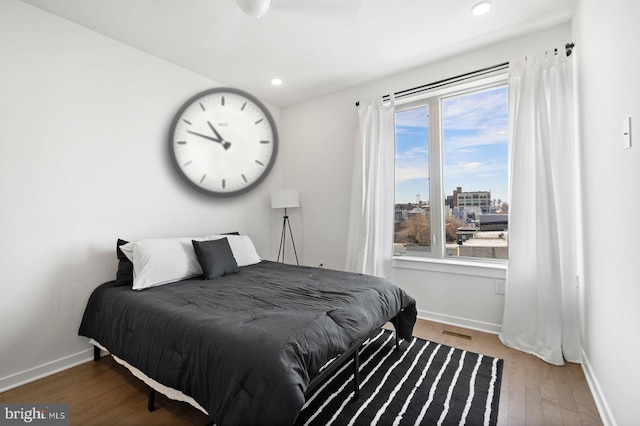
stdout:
10:48
